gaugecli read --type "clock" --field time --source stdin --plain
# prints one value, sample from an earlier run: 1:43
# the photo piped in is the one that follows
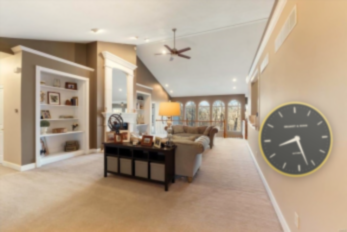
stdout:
8:27
